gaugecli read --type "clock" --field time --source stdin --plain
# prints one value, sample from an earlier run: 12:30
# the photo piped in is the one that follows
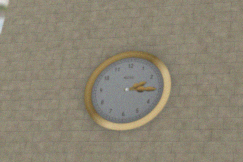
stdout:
2:15
